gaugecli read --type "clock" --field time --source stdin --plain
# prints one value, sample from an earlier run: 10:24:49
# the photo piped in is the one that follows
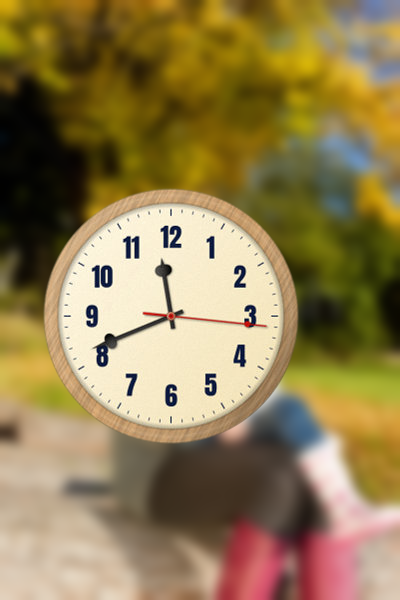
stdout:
11:41:16
